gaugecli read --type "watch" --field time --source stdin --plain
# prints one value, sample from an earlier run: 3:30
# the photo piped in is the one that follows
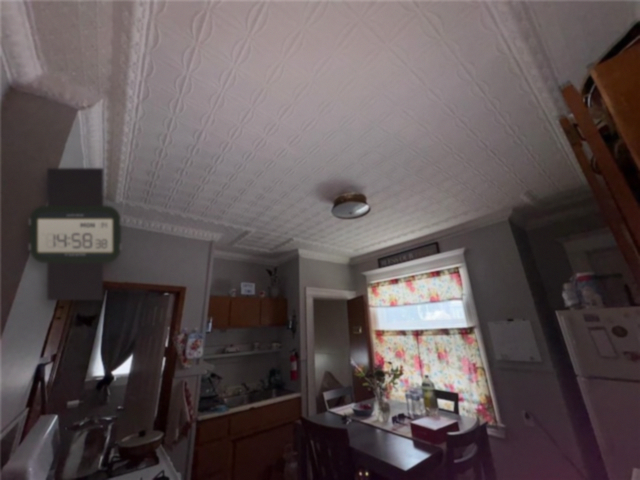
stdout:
14:58
